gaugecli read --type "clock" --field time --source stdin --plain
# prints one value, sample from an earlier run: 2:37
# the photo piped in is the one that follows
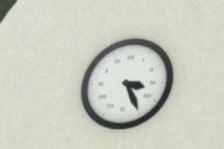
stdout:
3:25
